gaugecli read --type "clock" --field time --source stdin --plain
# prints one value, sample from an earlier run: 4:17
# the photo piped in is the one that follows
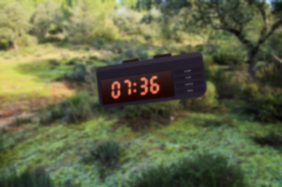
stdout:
7:36
